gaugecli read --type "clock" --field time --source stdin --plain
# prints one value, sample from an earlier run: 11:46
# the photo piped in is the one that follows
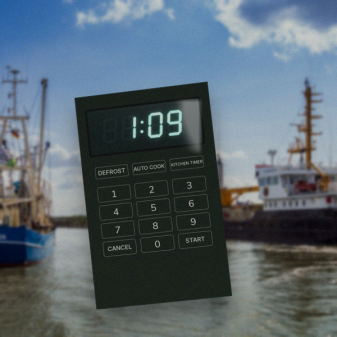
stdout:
1:09
